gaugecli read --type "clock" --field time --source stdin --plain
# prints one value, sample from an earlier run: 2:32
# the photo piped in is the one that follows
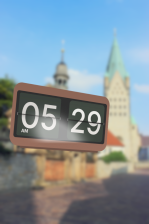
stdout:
5:29
